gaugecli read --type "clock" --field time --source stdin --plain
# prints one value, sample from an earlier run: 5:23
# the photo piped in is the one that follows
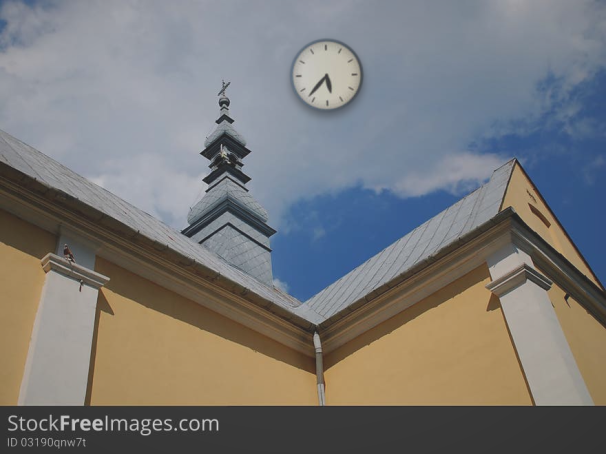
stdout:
5:37
